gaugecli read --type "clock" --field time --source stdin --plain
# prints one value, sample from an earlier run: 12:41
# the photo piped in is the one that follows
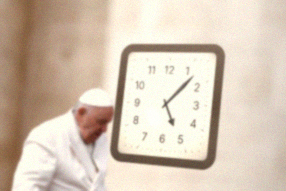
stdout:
5:07
